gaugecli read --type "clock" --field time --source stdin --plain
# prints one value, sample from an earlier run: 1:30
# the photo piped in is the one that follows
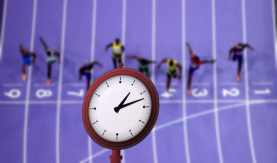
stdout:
1:12
